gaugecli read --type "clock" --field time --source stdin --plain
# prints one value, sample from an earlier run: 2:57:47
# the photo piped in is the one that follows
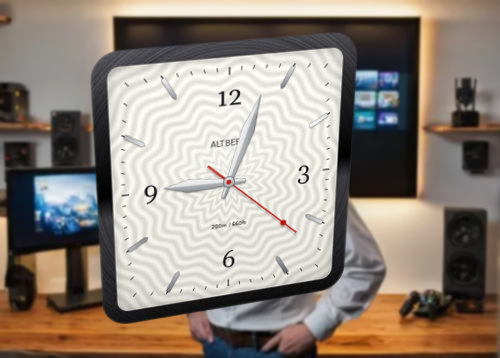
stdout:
9:03:22
